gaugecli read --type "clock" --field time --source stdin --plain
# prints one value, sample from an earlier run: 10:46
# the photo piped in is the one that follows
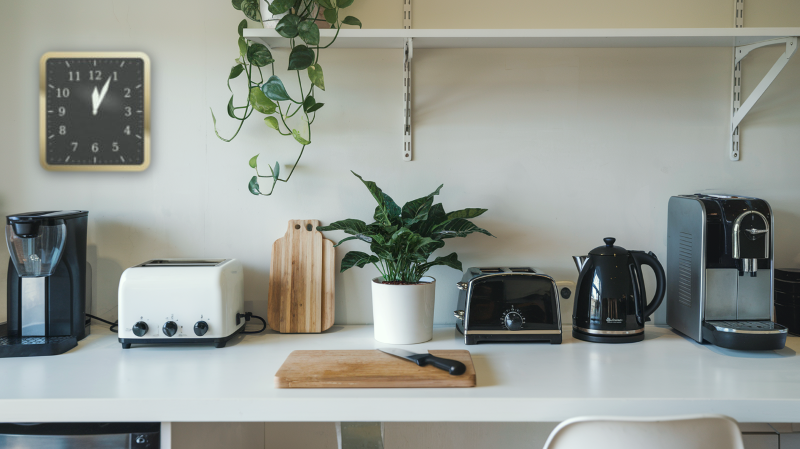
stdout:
12:04
